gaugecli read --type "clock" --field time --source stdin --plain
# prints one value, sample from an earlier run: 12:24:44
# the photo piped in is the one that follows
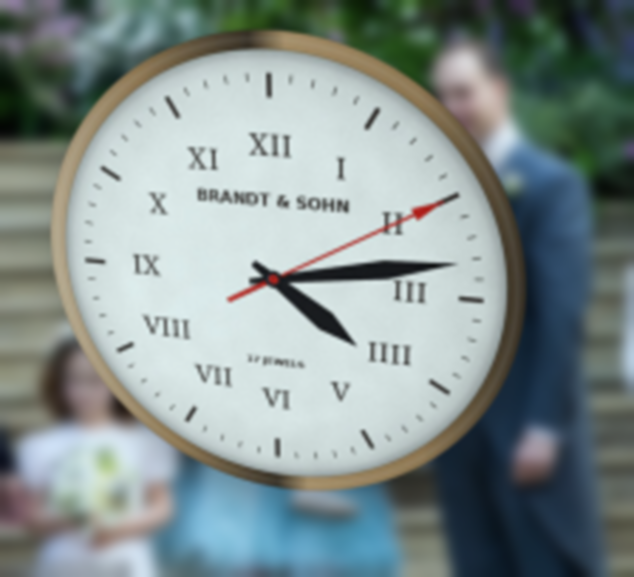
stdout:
4:13:10
